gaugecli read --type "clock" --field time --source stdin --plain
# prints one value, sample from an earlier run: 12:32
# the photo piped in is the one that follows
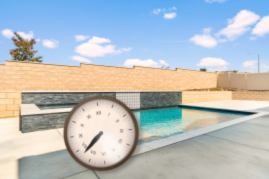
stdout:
7:38
